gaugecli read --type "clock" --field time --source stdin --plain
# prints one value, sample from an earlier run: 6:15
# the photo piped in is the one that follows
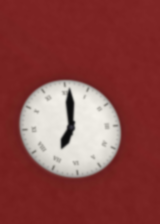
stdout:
7:01
